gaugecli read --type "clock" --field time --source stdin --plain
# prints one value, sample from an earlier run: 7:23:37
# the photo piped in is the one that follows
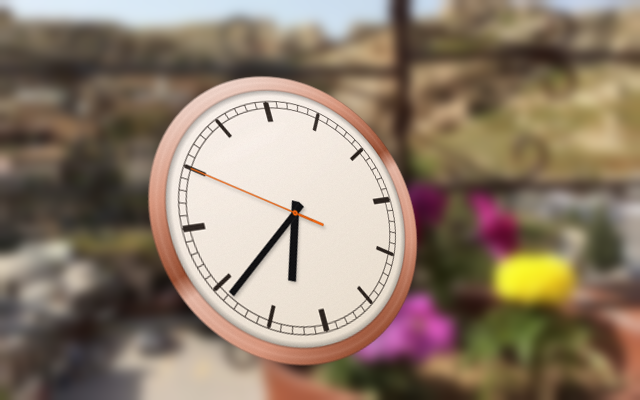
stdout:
6:38:50
